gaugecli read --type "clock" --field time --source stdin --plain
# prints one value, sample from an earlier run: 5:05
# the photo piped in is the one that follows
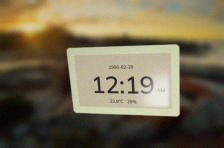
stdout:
12:19
